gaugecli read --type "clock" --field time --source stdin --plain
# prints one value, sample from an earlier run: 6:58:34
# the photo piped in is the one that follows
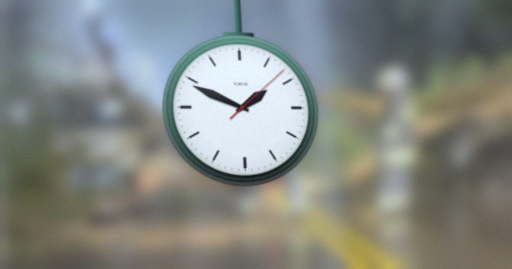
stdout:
1:49:08
